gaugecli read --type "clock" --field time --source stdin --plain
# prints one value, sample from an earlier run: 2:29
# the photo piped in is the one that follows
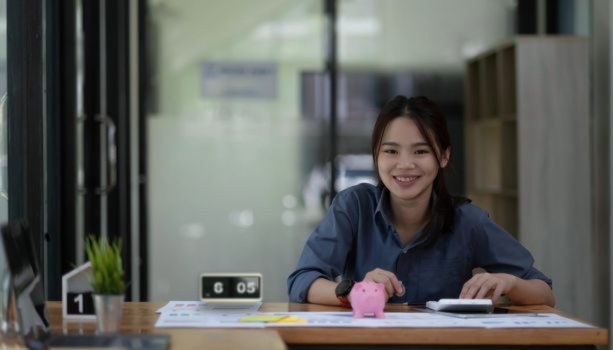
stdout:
6:05
